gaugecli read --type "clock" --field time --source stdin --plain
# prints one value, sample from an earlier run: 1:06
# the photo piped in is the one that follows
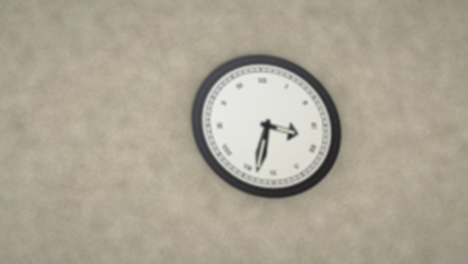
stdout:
3:33
